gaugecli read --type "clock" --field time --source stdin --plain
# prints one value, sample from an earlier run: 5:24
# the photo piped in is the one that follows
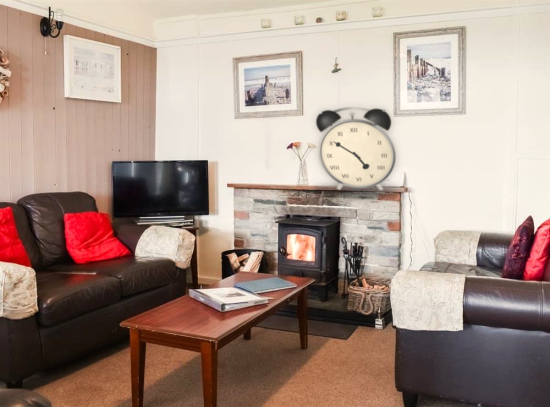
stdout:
4:51
